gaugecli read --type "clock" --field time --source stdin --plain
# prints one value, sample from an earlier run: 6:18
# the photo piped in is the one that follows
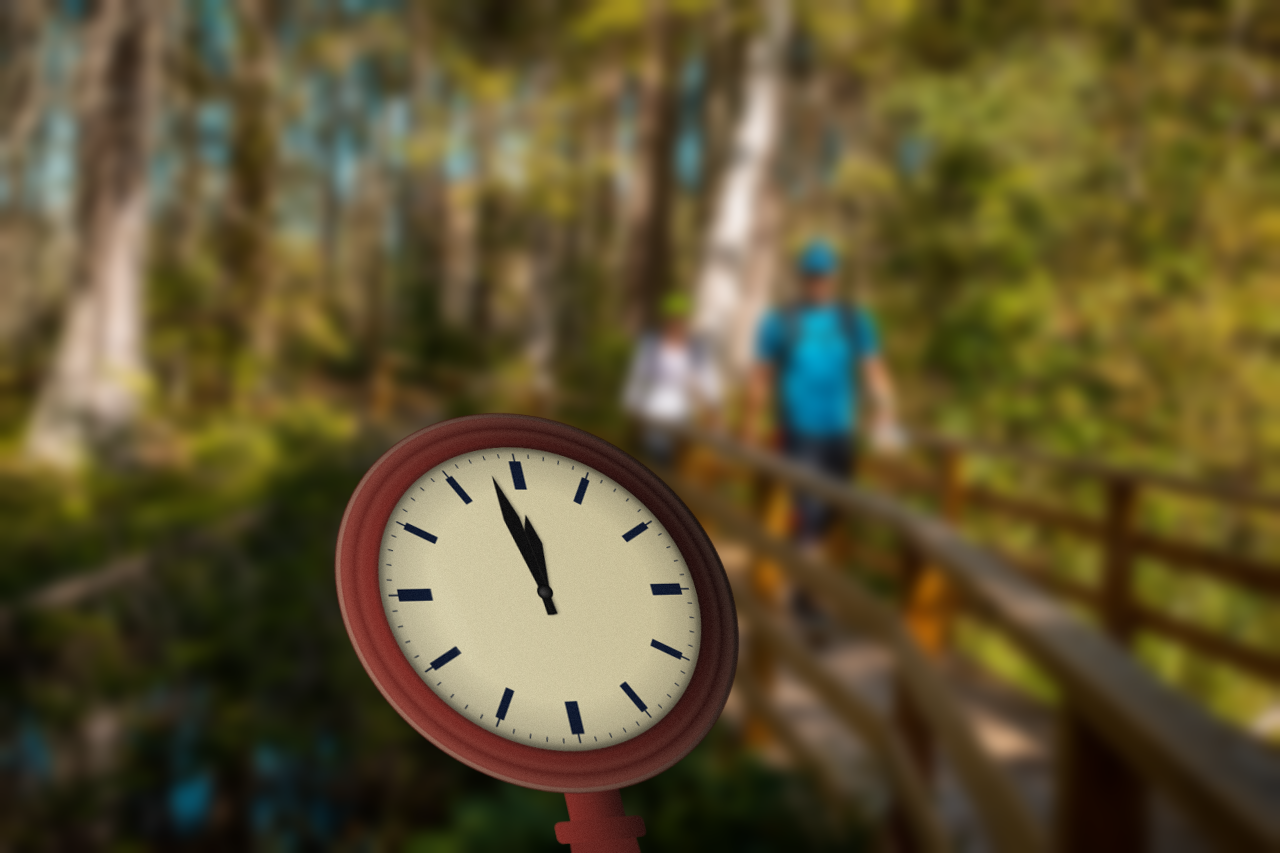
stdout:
11:58
